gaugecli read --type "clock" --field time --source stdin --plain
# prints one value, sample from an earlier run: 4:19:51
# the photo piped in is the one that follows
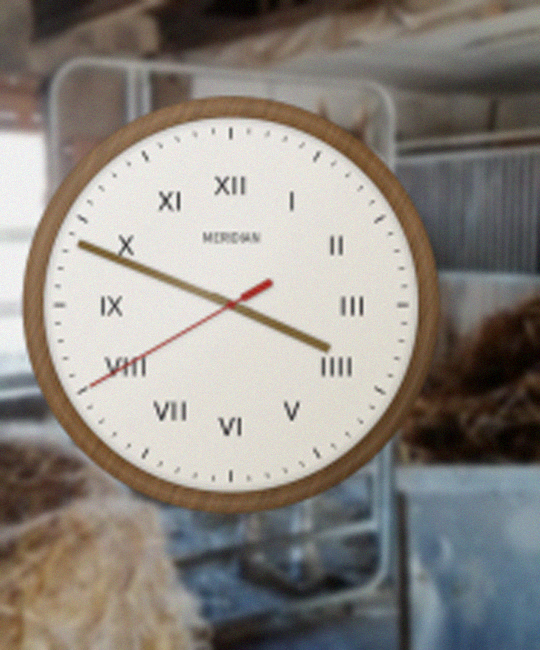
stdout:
3:48:40
